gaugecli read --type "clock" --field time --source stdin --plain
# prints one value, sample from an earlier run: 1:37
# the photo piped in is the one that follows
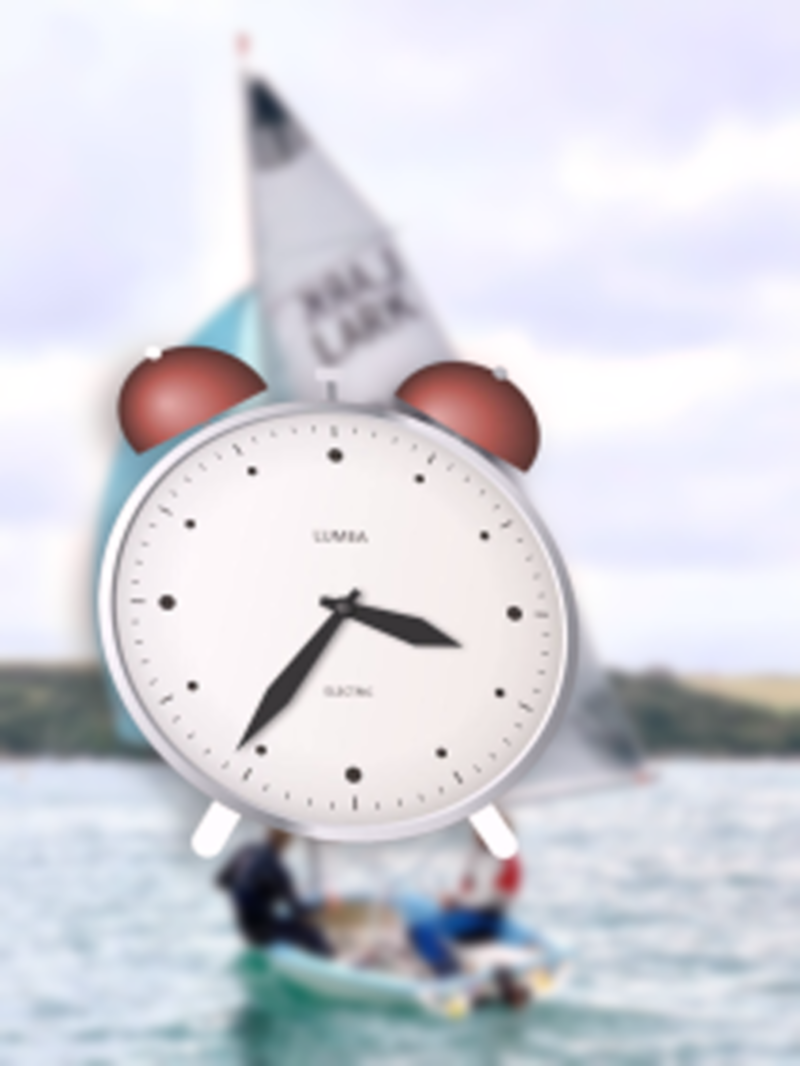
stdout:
3:36
